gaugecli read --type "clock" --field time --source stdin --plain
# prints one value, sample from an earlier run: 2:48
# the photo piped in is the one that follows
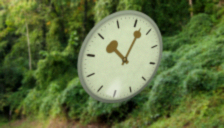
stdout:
10:02
